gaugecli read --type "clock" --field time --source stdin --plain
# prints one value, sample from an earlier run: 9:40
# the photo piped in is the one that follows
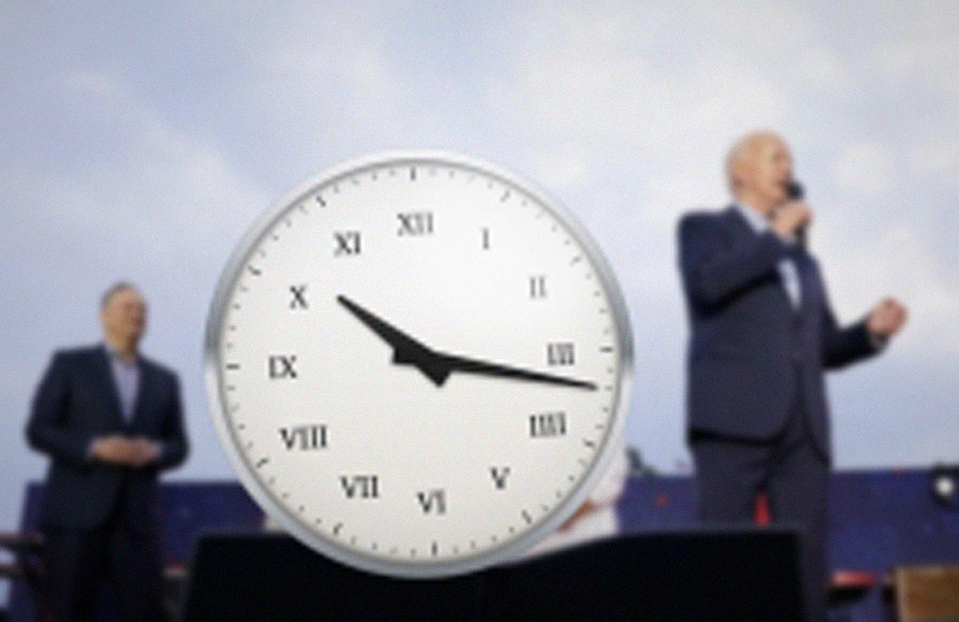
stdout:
10:17
